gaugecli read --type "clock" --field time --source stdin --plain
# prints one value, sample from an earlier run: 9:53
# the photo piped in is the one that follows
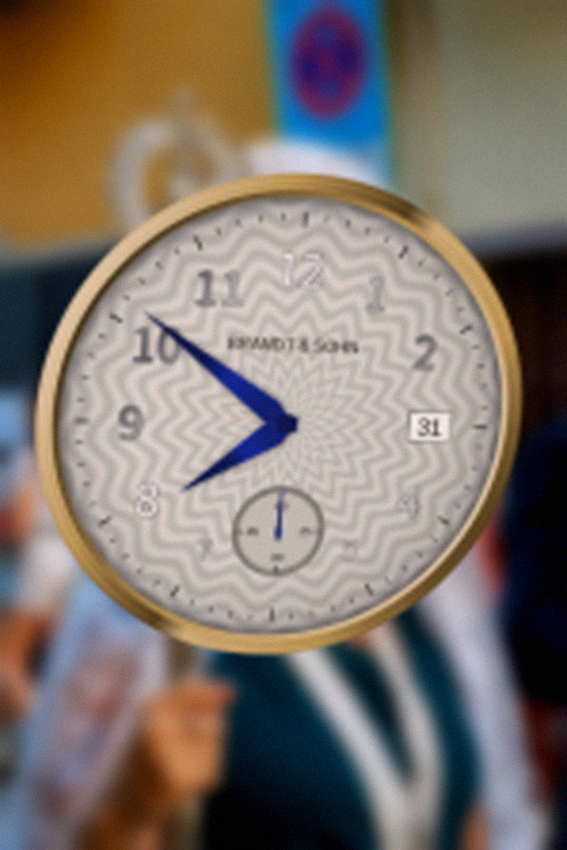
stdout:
7:51
